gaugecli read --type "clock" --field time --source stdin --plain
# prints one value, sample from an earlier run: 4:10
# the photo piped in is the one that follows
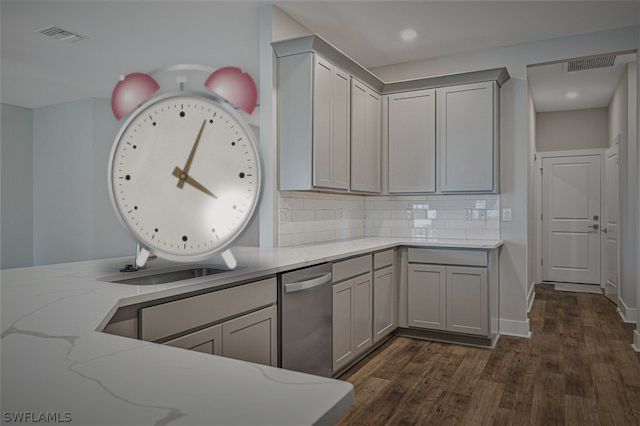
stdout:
4:04
